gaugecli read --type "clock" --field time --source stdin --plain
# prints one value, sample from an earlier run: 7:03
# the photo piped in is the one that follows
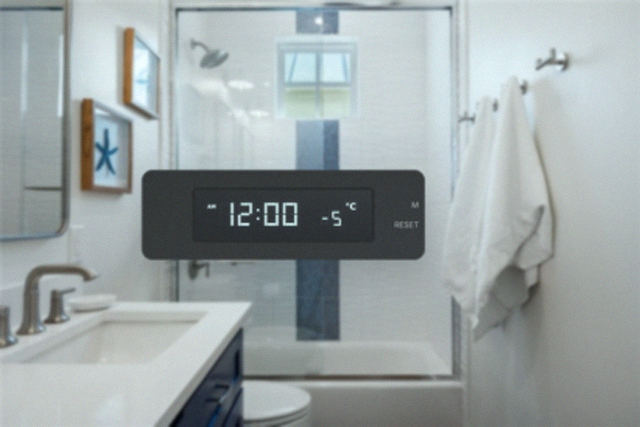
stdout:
12:00
